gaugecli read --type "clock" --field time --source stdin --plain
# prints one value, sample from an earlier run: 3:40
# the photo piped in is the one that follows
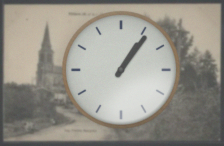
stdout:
1:06
